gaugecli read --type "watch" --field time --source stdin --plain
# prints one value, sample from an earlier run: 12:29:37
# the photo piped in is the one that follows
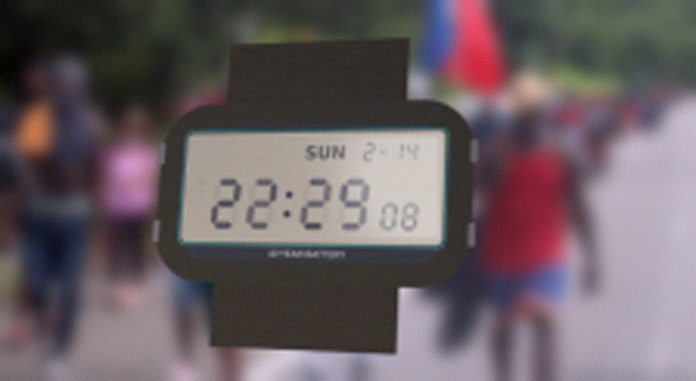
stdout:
22:29:08
